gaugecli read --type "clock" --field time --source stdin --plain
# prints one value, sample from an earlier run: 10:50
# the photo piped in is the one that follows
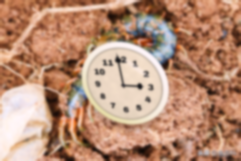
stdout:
2:59
